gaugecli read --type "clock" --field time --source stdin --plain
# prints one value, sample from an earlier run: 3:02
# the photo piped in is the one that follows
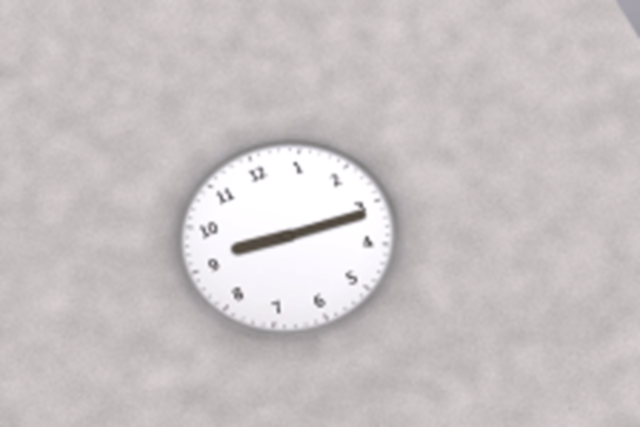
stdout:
9:16
